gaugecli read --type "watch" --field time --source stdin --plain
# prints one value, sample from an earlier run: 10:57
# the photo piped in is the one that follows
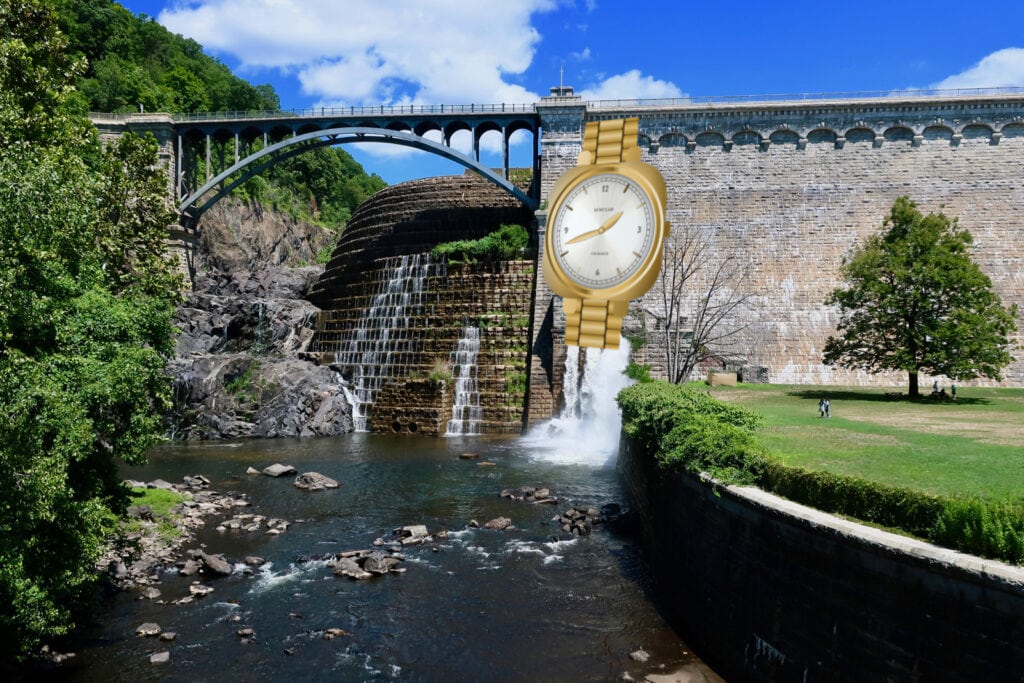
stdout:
1:42
